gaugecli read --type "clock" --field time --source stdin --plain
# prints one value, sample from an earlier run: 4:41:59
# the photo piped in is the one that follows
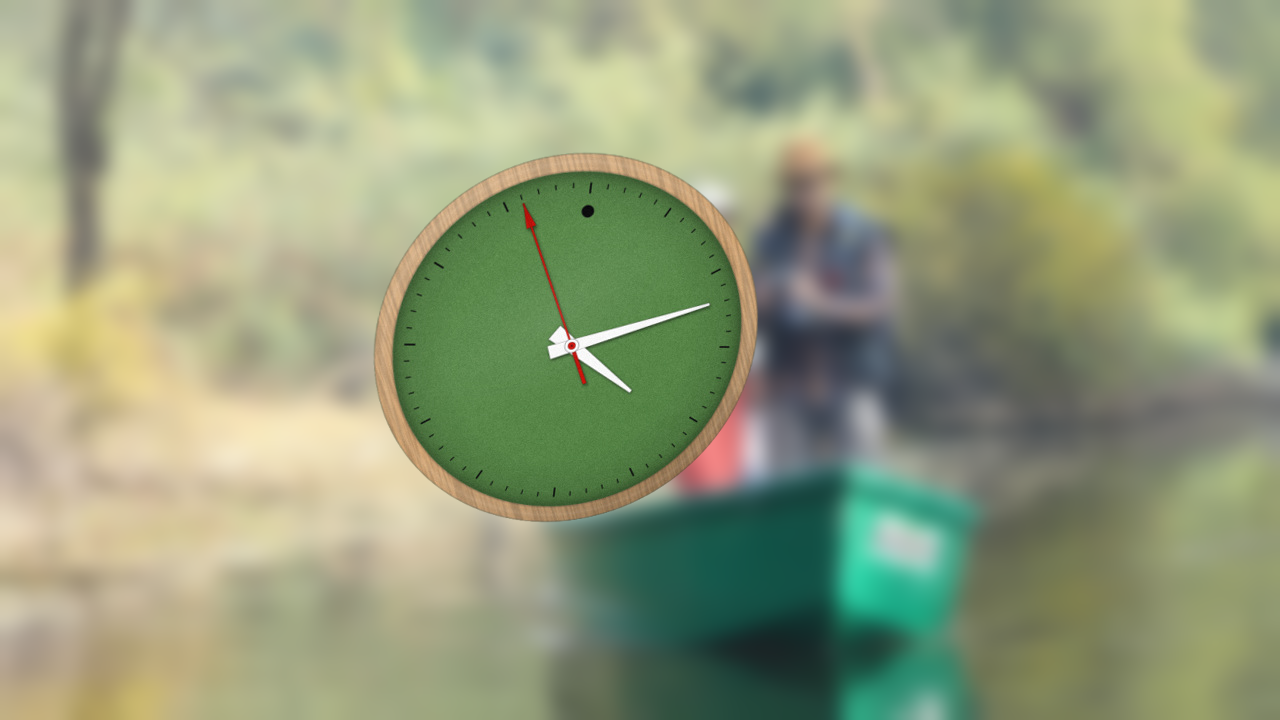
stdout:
4:11:56
